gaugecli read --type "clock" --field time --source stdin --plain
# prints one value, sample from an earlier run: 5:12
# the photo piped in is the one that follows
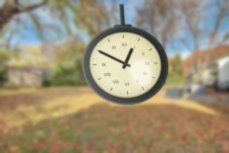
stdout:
12:50
